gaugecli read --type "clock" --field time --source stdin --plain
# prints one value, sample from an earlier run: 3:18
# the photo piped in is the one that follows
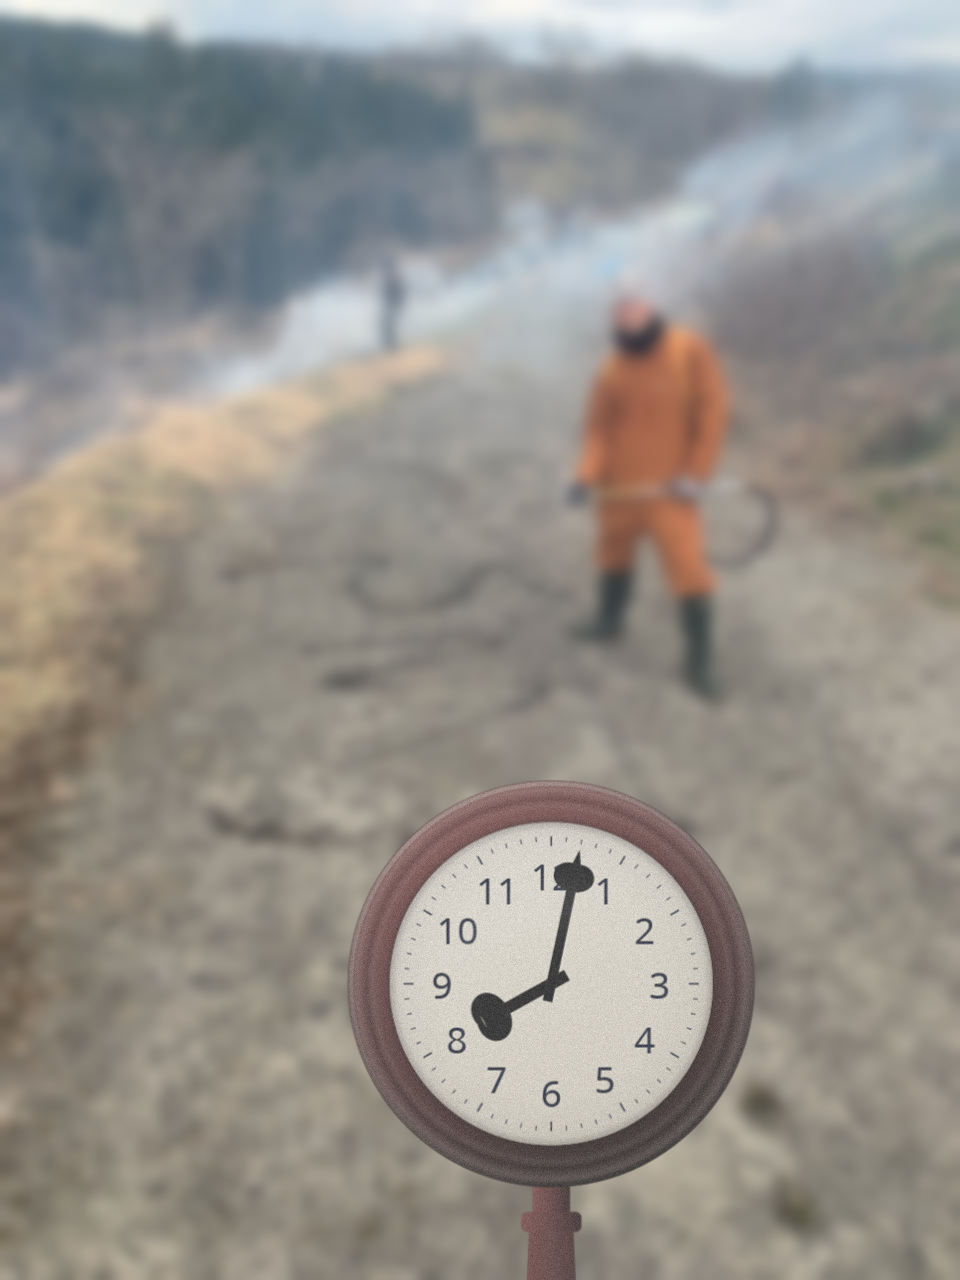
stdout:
8:02
